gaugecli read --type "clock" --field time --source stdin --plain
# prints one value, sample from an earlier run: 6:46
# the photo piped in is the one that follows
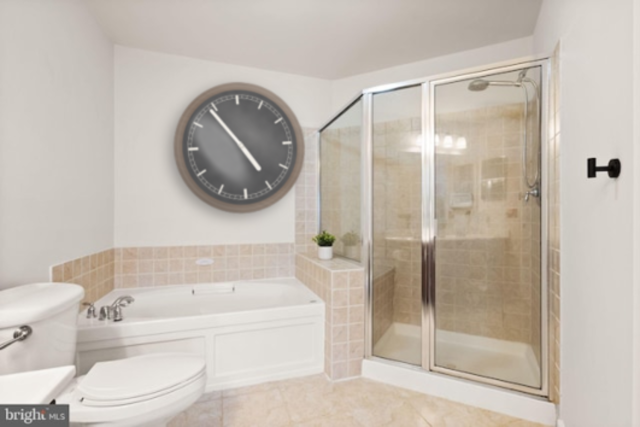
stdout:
4:54
